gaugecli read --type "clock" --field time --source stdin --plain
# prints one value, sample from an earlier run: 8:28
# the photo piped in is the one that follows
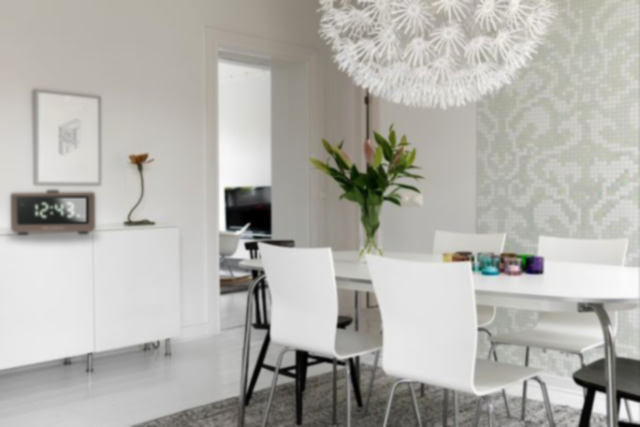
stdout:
12:43
